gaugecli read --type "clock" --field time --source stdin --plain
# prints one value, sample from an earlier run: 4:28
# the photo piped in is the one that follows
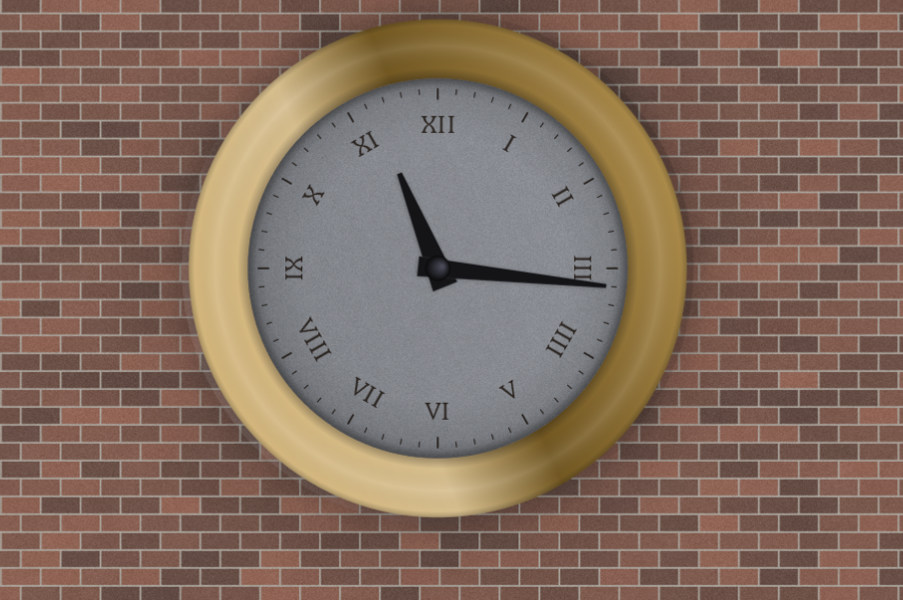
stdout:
11:16
